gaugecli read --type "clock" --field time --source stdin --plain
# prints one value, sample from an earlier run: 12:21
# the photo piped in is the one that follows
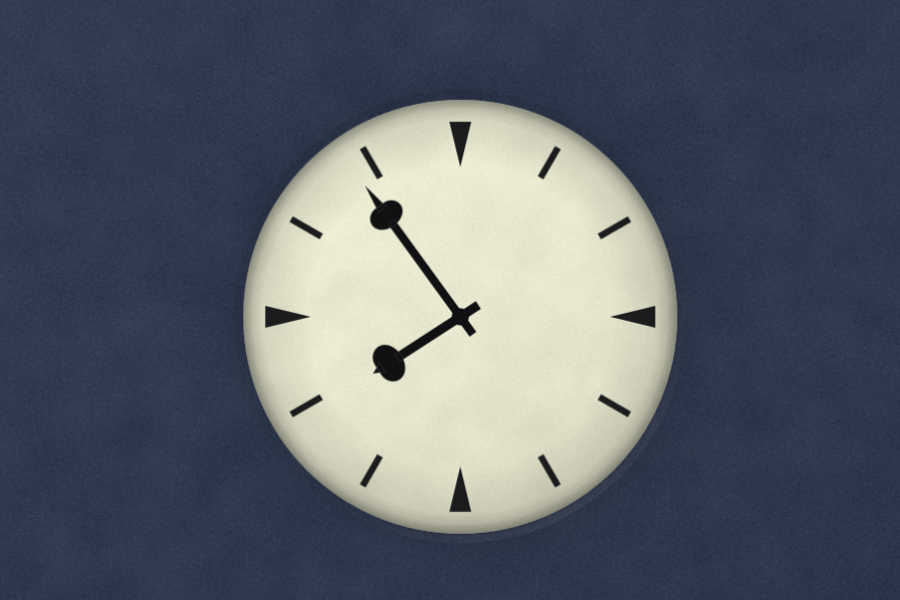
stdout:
7:54
